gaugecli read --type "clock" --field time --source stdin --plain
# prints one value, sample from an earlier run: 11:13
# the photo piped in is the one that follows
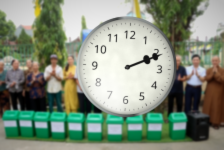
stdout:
2:11
